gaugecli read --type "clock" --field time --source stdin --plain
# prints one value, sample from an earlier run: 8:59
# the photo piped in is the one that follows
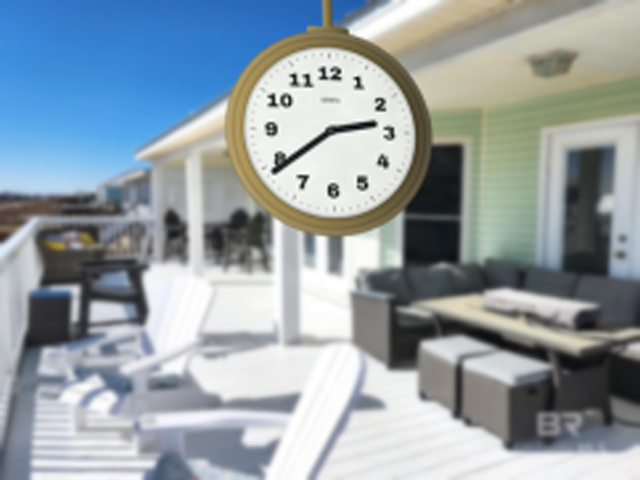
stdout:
2:39
